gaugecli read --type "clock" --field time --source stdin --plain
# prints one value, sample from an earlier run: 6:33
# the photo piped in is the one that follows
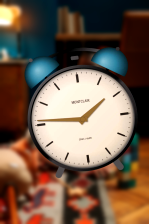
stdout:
1:46
